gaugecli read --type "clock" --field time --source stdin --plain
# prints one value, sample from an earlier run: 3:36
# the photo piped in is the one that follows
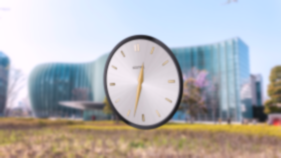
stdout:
12:33
